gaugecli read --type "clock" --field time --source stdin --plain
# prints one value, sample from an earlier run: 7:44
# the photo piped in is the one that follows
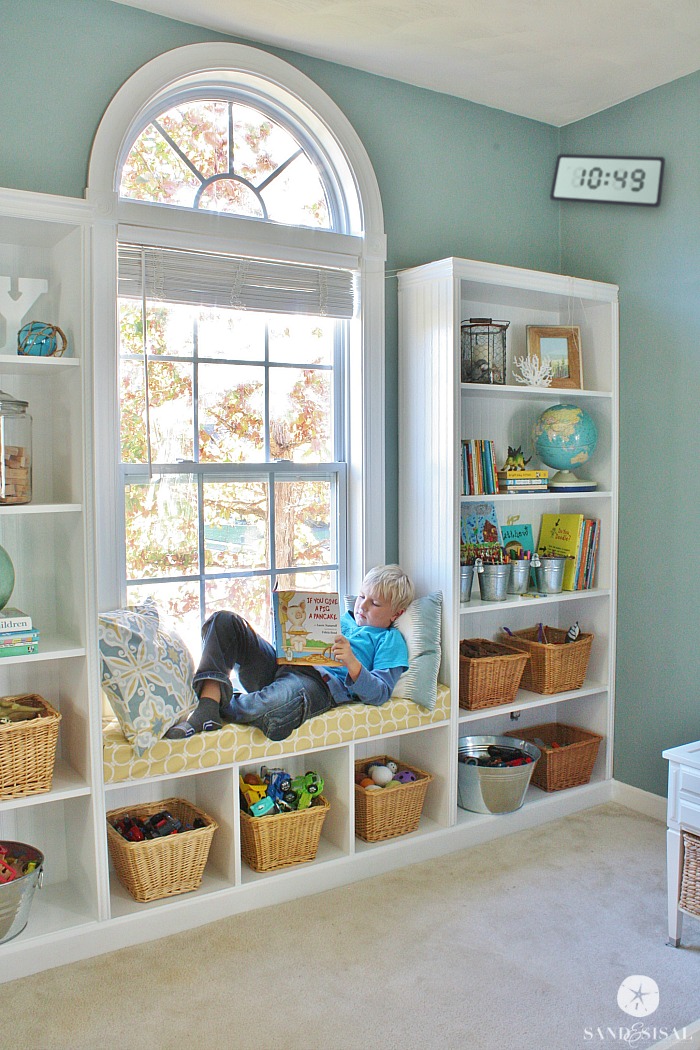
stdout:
10:49
